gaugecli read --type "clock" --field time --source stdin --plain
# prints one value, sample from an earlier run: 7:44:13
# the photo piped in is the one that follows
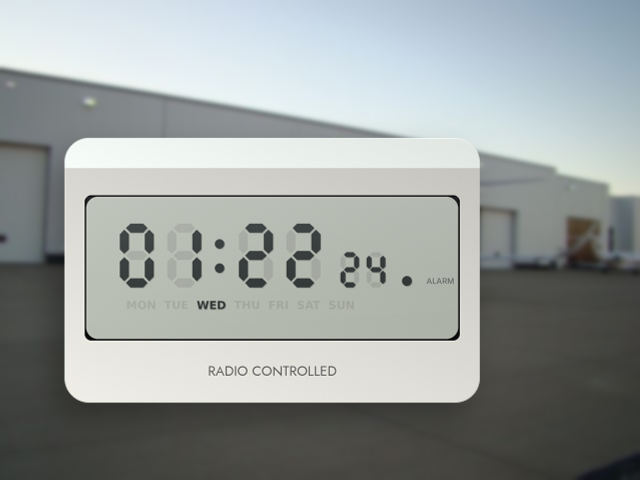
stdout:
1:22:24
